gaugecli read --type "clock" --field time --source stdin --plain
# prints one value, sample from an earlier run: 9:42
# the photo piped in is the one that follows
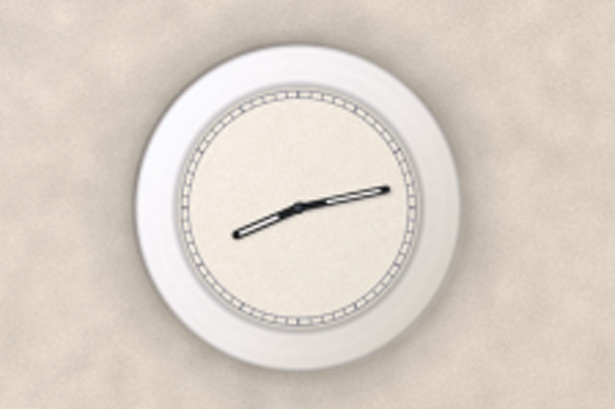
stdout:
8:13
